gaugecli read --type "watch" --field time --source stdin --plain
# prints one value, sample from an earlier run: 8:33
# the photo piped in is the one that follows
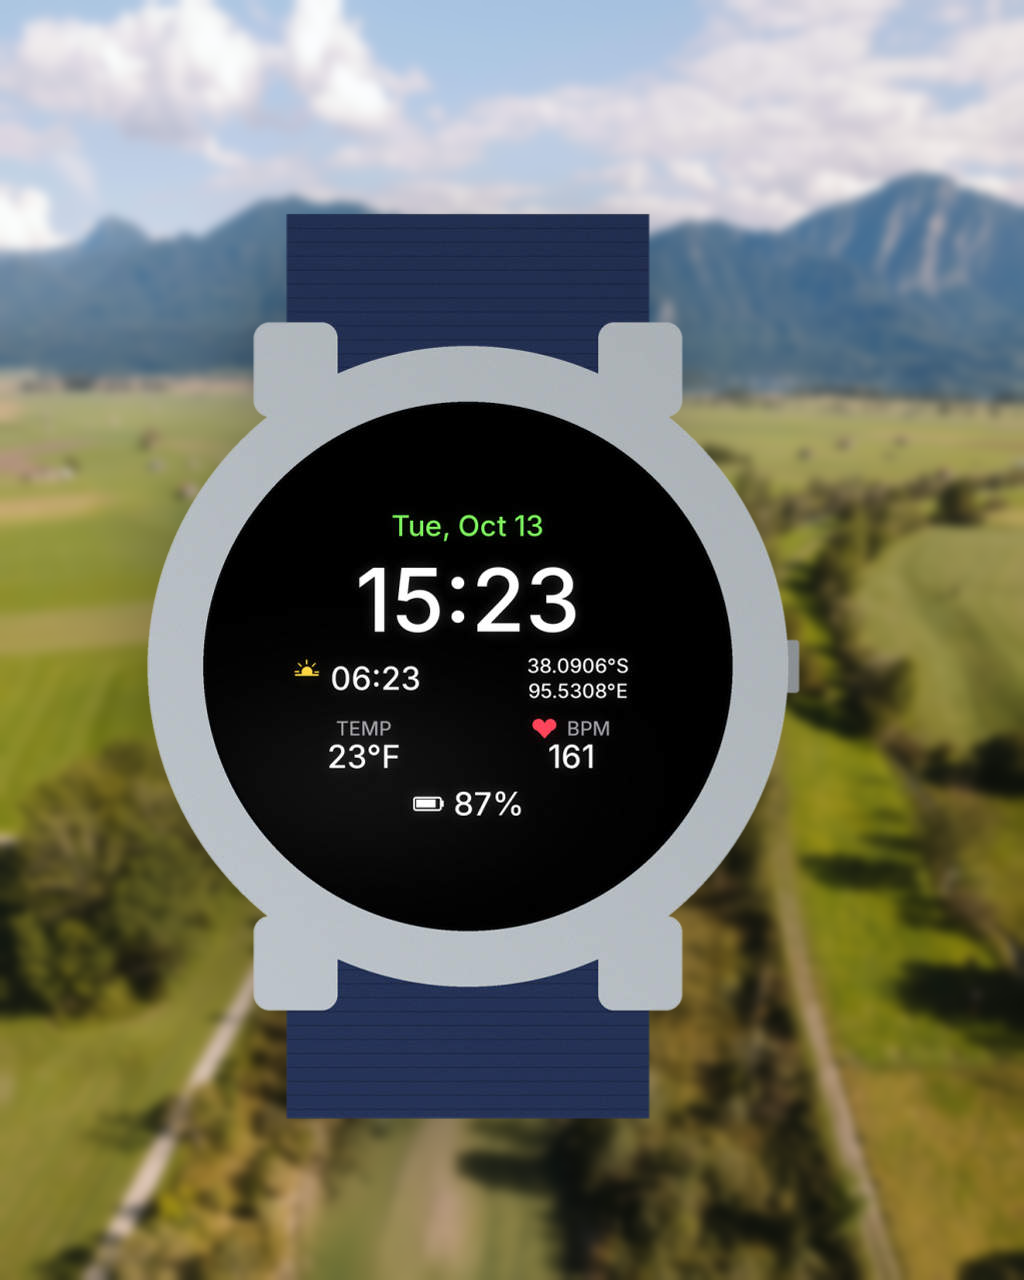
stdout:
15:23
